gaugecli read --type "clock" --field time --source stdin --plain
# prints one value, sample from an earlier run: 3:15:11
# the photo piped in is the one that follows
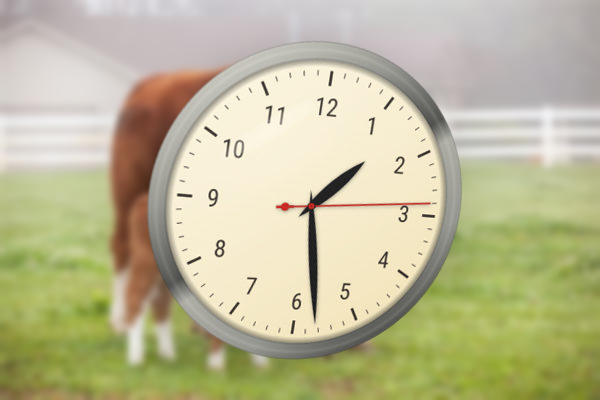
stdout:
1:28:14
